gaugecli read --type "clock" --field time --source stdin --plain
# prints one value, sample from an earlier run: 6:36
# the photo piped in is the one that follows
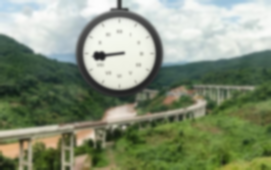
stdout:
8:44
